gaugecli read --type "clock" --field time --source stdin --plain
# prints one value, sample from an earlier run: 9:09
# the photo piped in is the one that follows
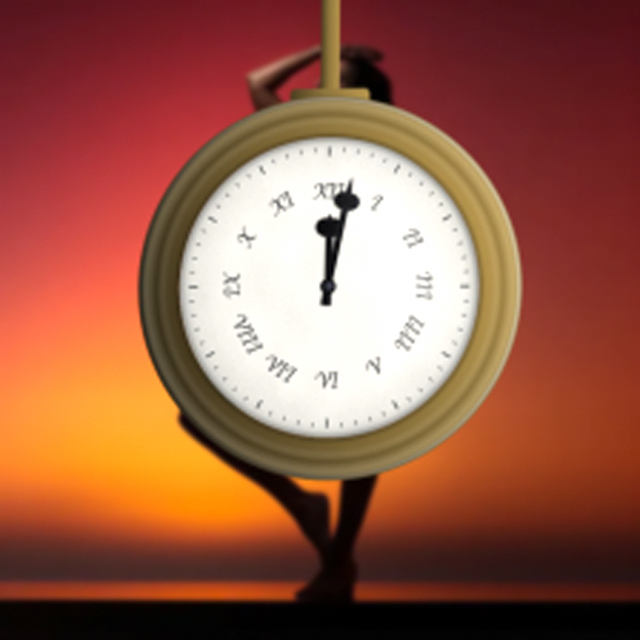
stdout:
12:02
